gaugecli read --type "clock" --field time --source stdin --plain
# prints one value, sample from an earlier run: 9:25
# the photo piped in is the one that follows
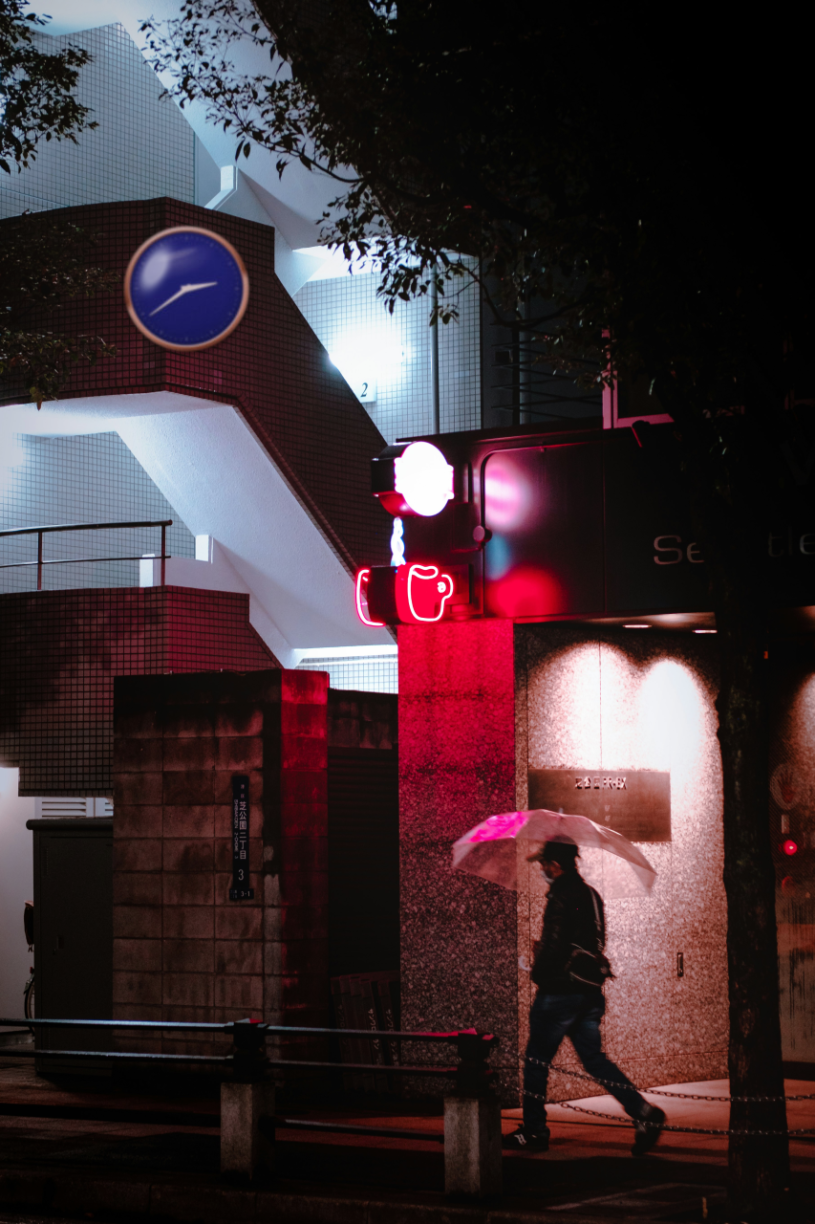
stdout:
2:39
